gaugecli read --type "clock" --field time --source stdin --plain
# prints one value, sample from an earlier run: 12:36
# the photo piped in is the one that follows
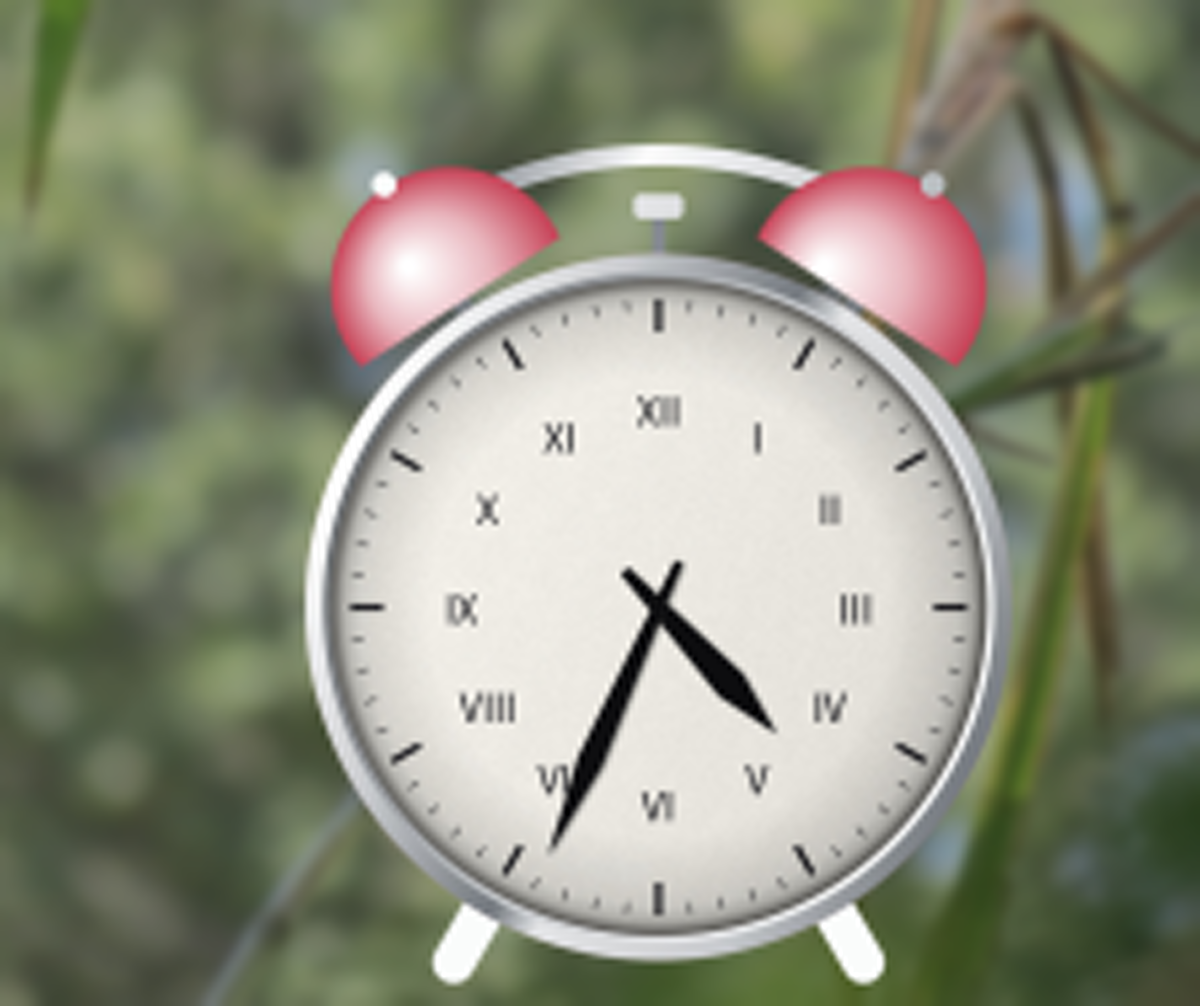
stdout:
4:34
